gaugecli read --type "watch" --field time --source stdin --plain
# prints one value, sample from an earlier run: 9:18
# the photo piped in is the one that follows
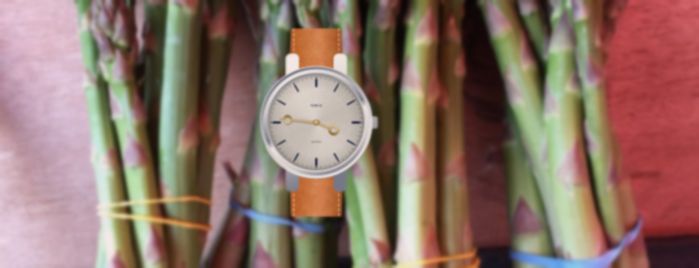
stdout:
3:46
